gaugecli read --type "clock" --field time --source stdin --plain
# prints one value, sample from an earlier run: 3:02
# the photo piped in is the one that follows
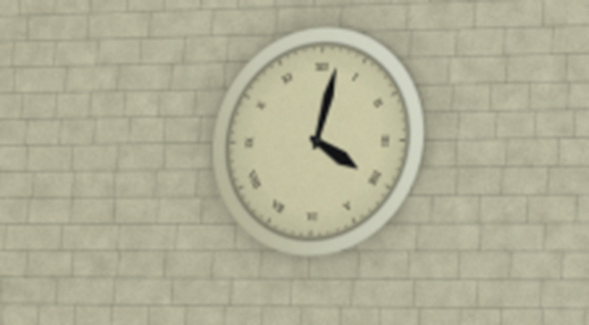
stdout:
4:02
